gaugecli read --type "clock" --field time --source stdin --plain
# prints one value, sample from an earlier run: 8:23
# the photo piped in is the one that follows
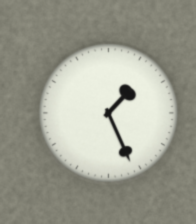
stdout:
1:26
